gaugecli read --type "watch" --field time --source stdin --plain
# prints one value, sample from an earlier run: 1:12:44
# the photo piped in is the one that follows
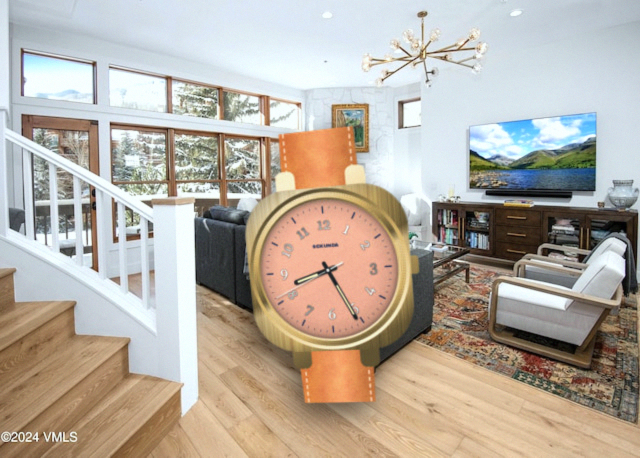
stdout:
8:25:41
